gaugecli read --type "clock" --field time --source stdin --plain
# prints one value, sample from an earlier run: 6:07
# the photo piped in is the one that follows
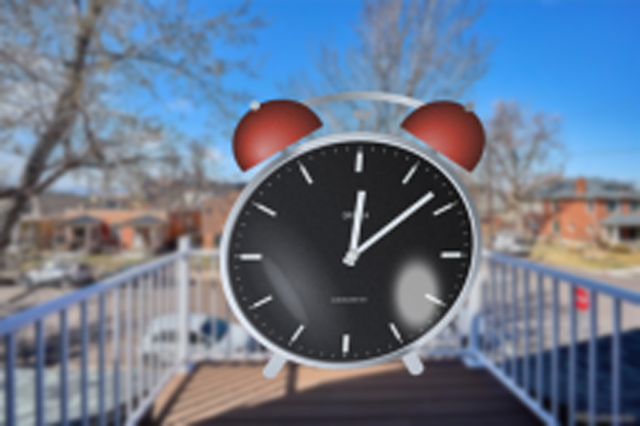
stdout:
12:08
